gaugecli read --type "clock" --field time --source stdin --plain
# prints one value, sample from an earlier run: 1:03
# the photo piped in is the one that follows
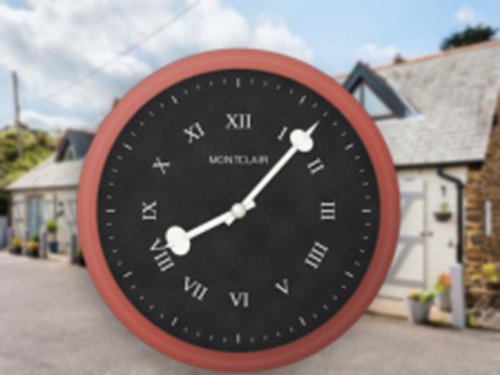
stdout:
8:07
